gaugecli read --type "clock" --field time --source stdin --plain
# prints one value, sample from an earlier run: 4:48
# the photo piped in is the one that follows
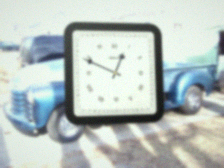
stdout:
12:49
